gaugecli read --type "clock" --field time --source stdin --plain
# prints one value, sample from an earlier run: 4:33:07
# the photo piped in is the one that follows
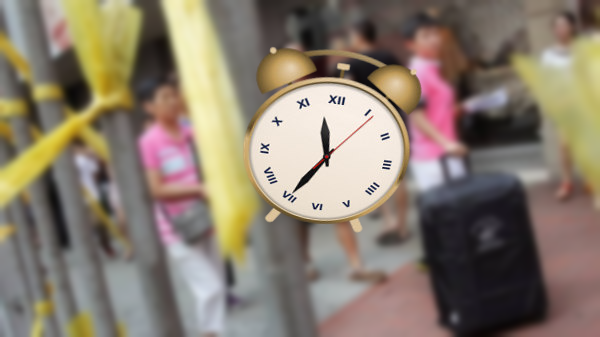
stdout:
11:35:06
